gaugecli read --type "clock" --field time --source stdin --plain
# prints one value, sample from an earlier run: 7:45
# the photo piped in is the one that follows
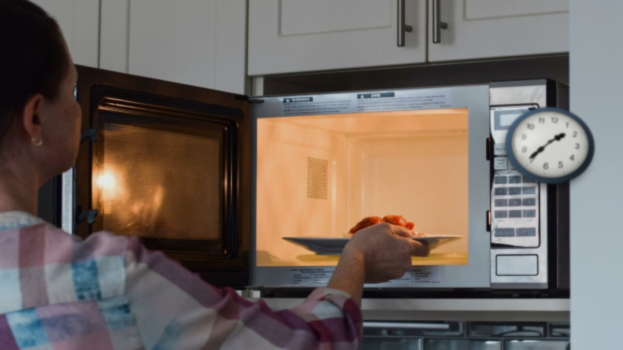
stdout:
1:36
